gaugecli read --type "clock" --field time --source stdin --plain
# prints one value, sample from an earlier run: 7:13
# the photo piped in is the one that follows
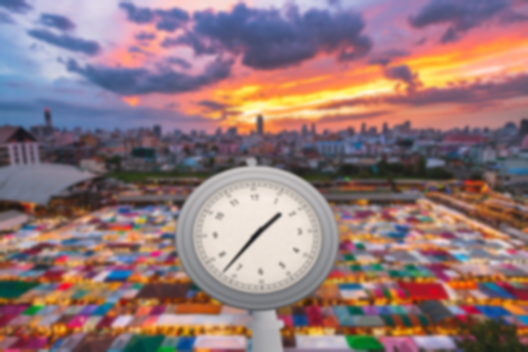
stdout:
1:37
